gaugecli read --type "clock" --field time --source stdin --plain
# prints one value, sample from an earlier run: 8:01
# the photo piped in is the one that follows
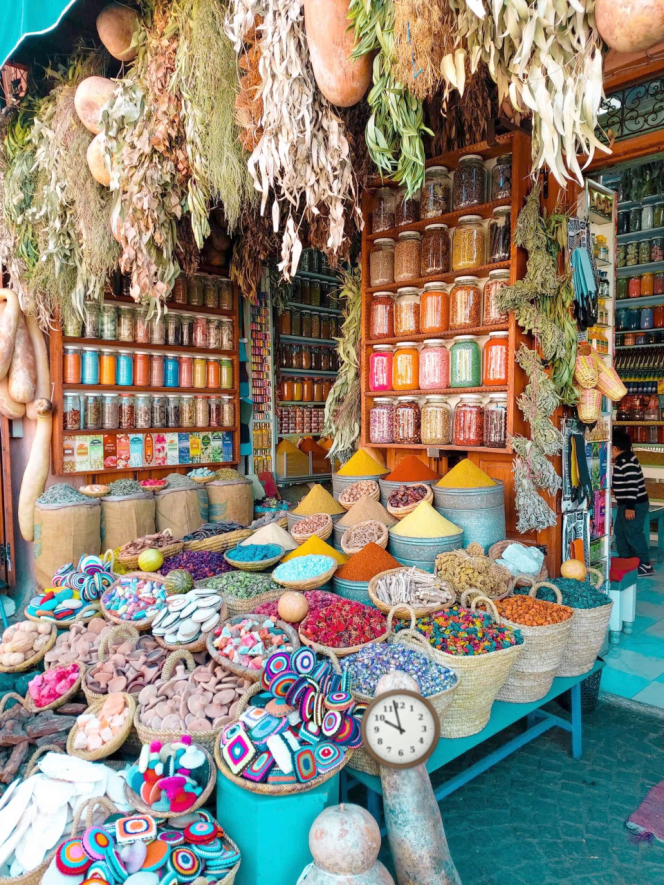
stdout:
9:58
